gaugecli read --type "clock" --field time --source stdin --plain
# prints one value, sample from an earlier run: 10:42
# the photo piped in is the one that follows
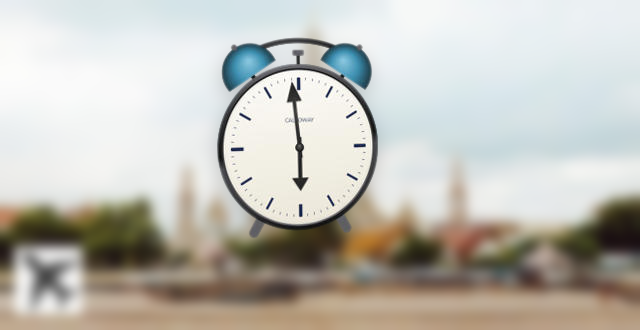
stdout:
5:59
